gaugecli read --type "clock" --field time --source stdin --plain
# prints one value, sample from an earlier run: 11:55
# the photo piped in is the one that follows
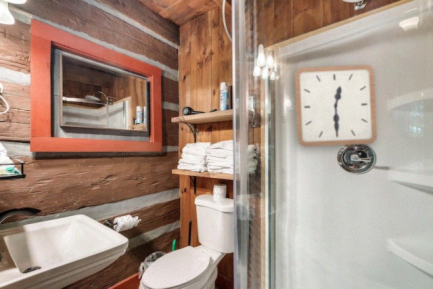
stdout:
12:30
